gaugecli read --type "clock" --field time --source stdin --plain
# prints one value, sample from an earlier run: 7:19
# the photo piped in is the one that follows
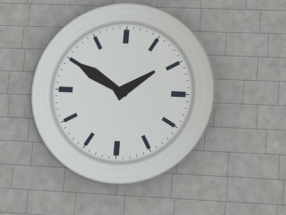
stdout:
1:50
